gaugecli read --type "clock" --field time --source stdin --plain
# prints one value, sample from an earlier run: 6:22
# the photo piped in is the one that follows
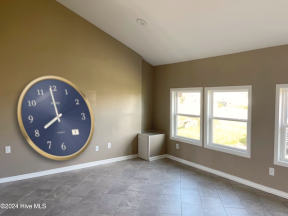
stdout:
7:59
